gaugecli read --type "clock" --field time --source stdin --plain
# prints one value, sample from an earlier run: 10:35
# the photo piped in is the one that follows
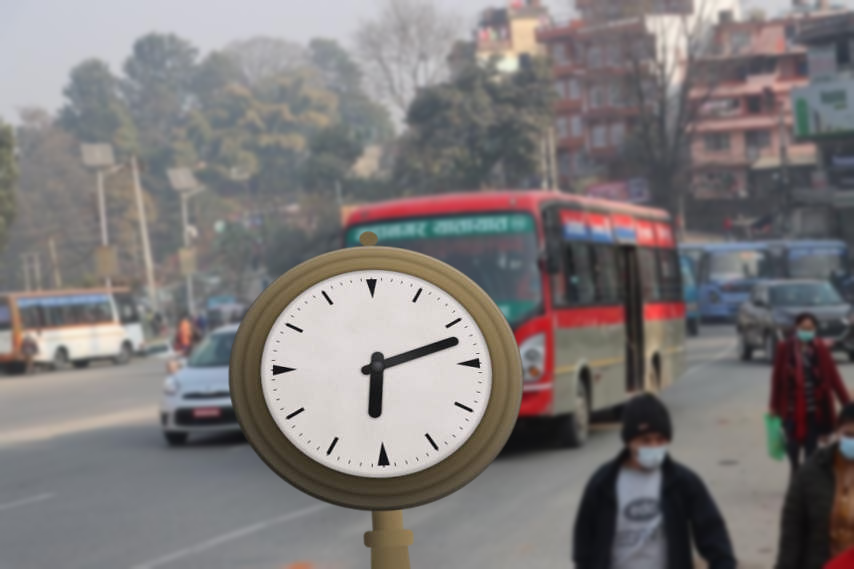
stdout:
6:12
